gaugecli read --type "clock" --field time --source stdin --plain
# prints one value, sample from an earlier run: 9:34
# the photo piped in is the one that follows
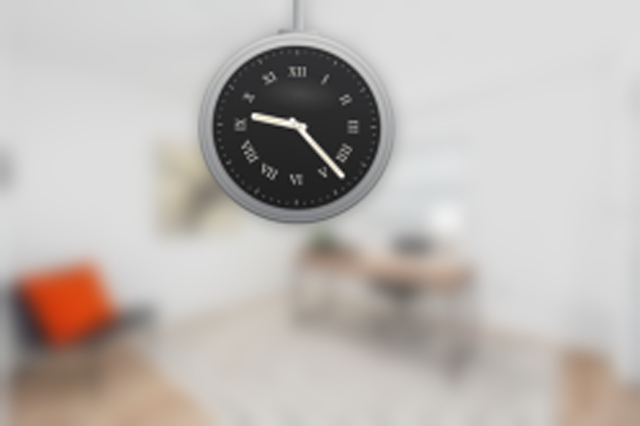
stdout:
9:23
